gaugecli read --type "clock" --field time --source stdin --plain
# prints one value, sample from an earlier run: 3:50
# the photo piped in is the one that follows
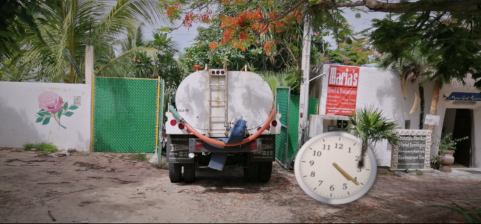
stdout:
4:21
